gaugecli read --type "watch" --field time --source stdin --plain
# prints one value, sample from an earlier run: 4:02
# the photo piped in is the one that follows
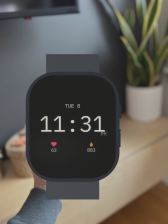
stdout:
11:31
